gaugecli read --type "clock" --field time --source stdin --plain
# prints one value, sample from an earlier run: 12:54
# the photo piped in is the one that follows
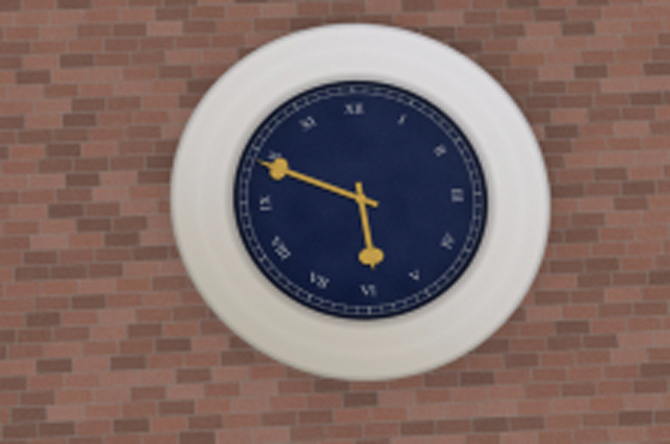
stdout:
5:49
